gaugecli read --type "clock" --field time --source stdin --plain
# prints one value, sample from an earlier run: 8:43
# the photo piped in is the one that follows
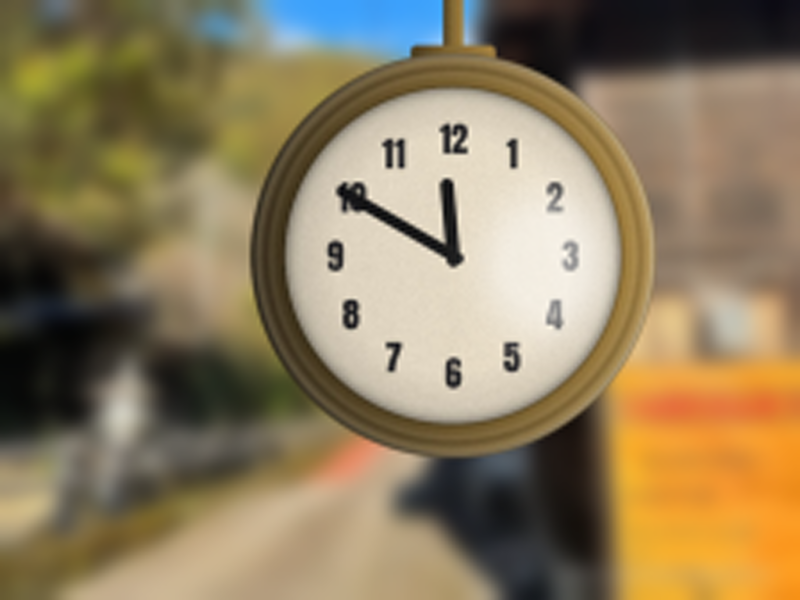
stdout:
11:50
